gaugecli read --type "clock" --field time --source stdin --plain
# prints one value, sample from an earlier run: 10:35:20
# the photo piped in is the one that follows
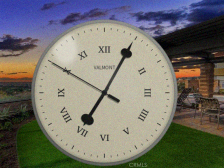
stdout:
7:04:50
